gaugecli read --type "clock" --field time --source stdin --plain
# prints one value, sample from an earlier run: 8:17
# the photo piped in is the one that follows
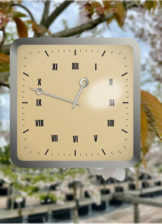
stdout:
12:48
